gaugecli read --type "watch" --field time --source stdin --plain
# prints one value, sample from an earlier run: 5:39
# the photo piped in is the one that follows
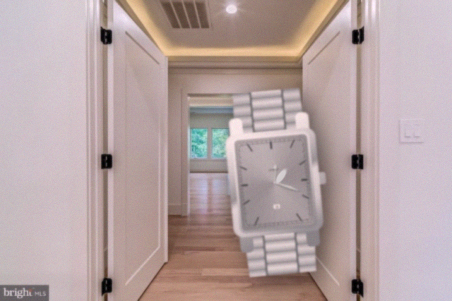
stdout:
12:19
